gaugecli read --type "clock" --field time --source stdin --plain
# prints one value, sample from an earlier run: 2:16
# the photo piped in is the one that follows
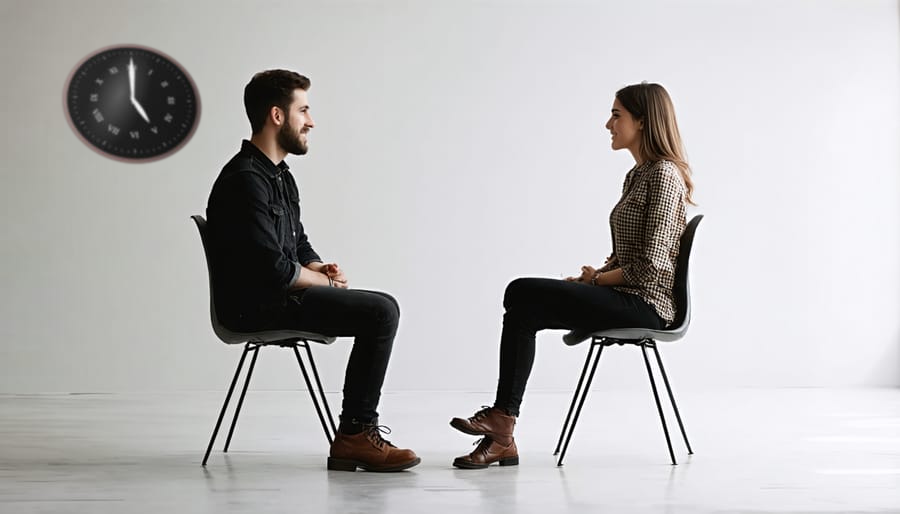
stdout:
5:00
